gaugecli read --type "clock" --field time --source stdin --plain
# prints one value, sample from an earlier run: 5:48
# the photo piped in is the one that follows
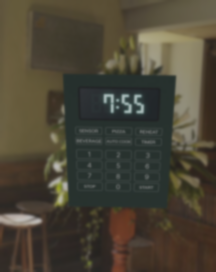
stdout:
7:55
